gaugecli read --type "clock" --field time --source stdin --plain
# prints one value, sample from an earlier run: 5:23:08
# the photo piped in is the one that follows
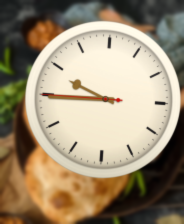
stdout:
9:44:45
